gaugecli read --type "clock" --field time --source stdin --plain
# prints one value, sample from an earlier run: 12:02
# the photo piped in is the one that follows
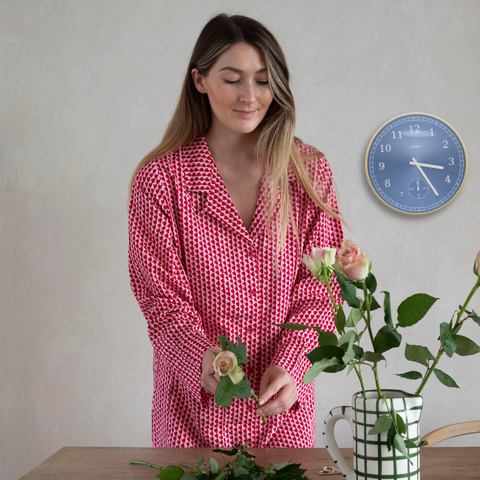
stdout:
3:25
